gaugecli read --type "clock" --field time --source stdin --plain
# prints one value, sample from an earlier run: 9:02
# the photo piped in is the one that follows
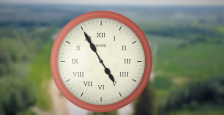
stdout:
4:55
